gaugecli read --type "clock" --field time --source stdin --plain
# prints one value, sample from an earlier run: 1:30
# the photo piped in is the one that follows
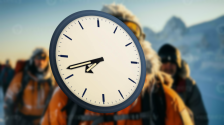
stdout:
7:42
